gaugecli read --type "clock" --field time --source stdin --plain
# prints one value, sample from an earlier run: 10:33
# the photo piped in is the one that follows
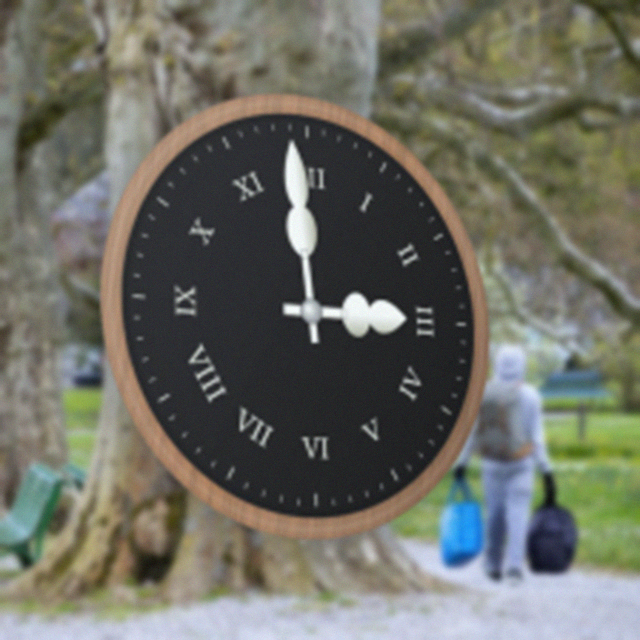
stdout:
2:59
